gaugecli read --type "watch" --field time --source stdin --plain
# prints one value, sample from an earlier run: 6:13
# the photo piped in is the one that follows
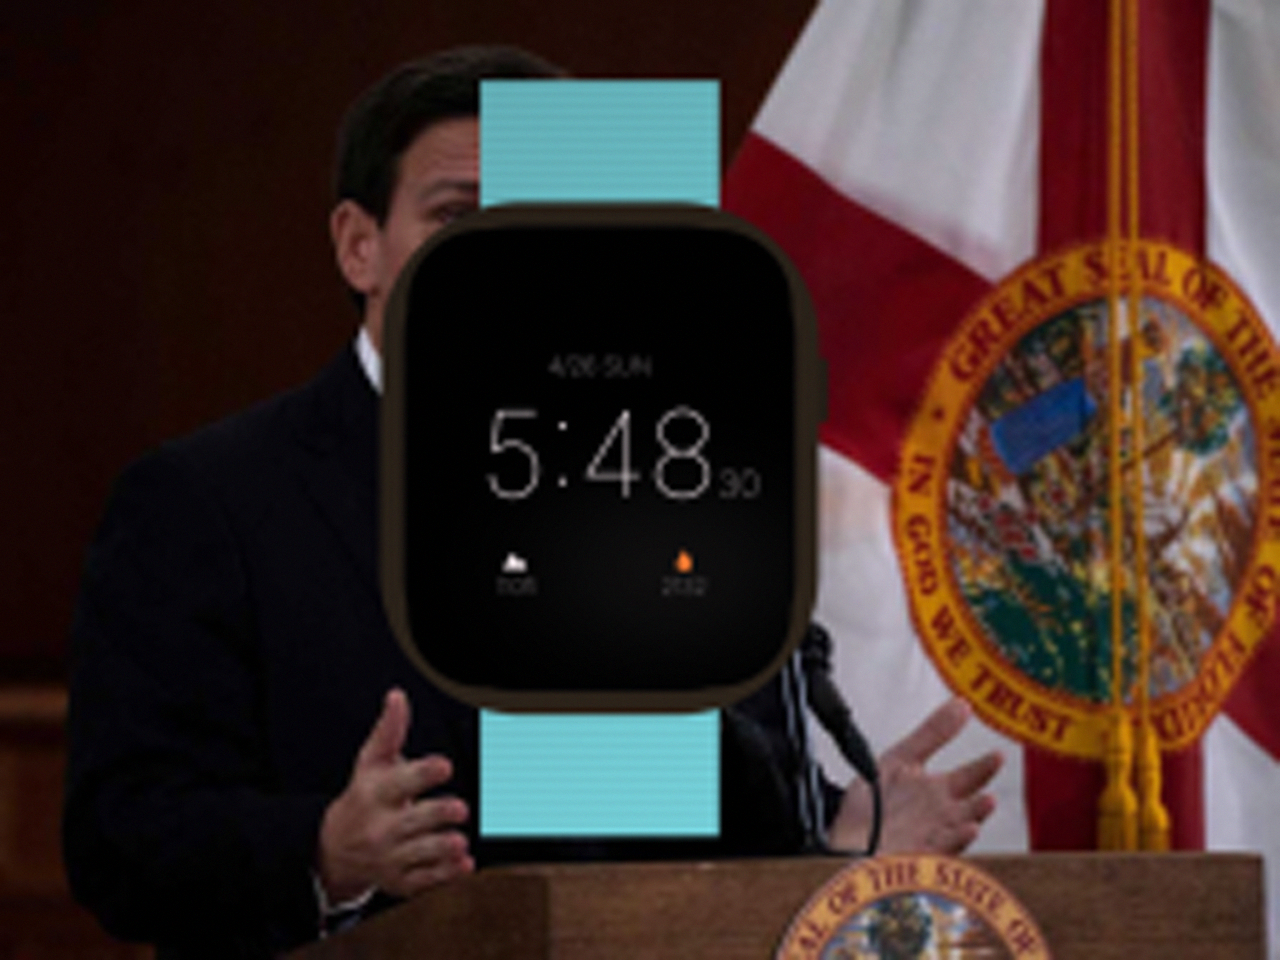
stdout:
5:48
